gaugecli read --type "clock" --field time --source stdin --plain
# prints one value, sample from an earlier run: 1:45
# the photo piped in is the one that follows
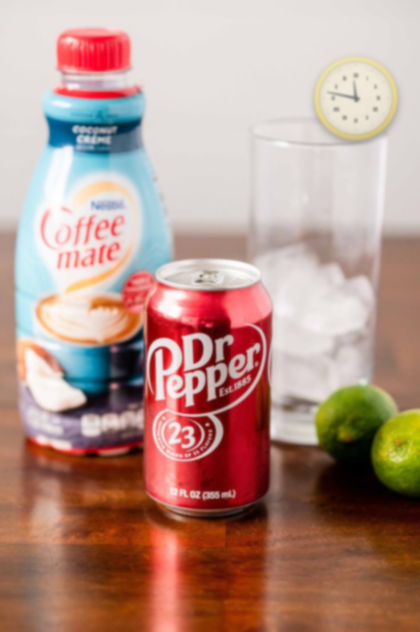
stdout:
11:47
